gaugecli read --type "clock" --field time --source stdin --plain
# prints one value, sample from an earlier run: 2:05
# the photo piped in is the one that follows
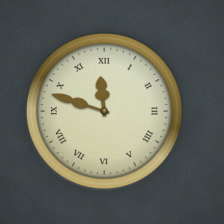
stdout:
11:48
